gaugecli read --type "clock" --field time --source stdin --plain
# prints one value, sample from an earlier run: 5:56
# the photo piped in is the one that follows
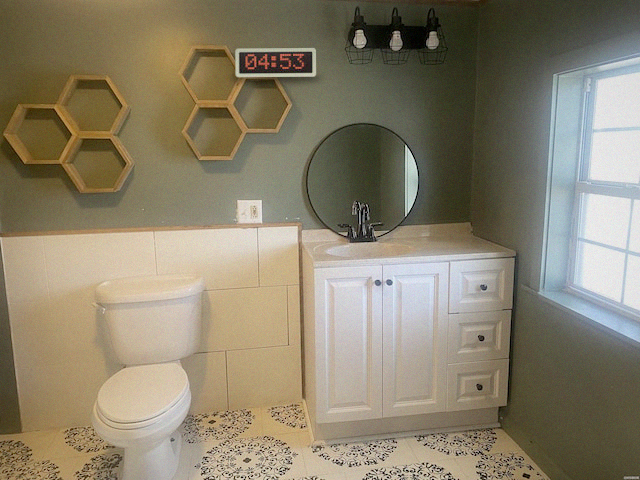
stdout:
4:53
